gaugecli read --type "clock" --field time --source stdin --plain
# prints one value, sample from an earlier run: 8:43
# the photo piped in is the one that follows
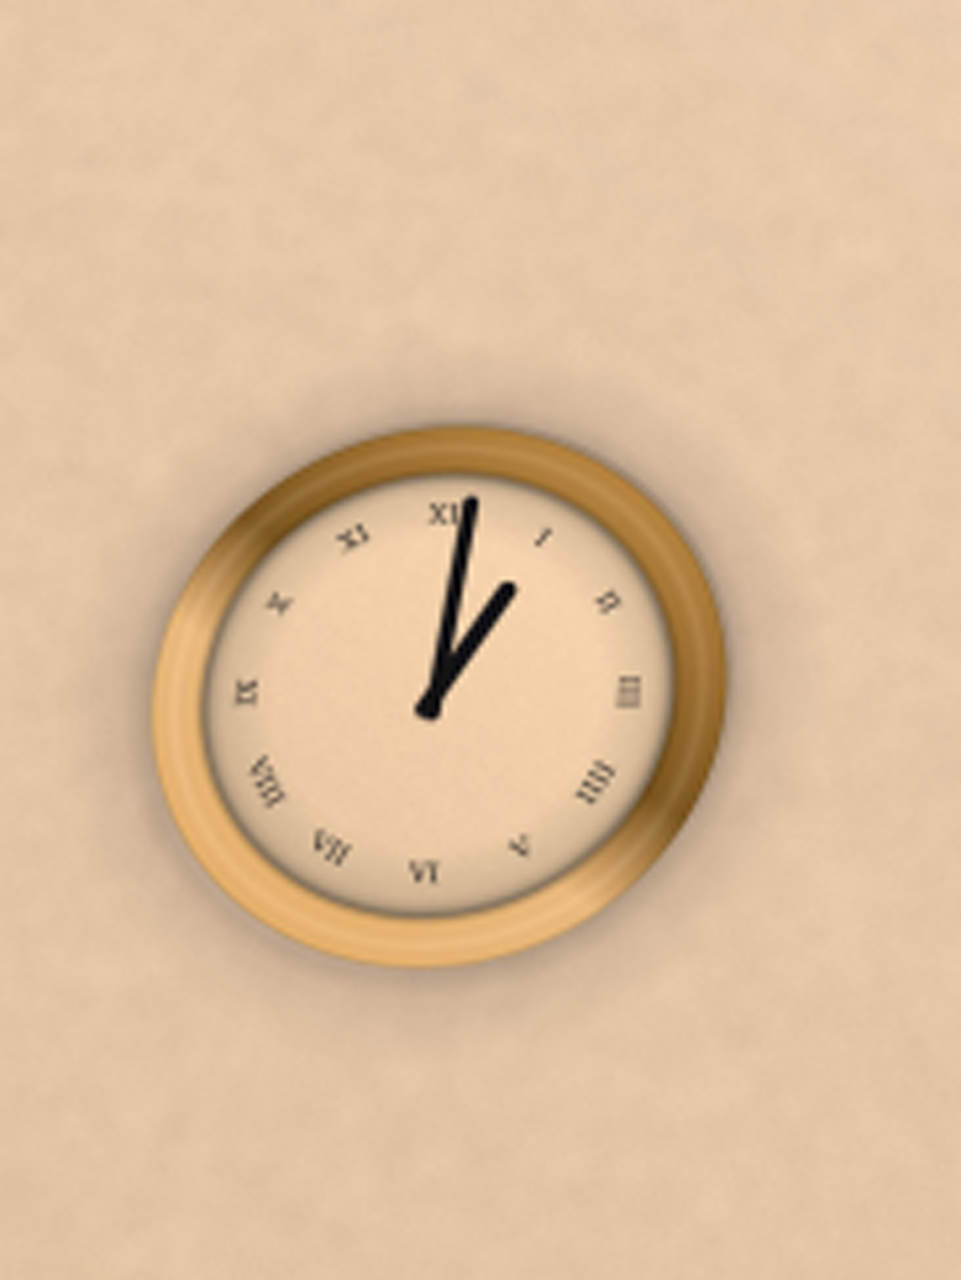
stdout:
1:01
